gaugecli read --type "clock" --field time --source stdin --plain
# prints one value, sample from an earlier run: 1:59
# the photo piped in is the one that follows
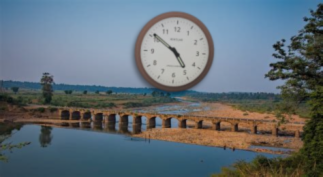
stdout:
4:51
